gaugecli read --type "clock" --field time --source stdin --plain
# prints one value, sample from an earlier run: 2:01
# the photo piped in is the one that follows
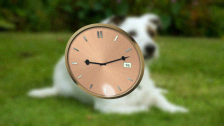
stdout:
9:12
